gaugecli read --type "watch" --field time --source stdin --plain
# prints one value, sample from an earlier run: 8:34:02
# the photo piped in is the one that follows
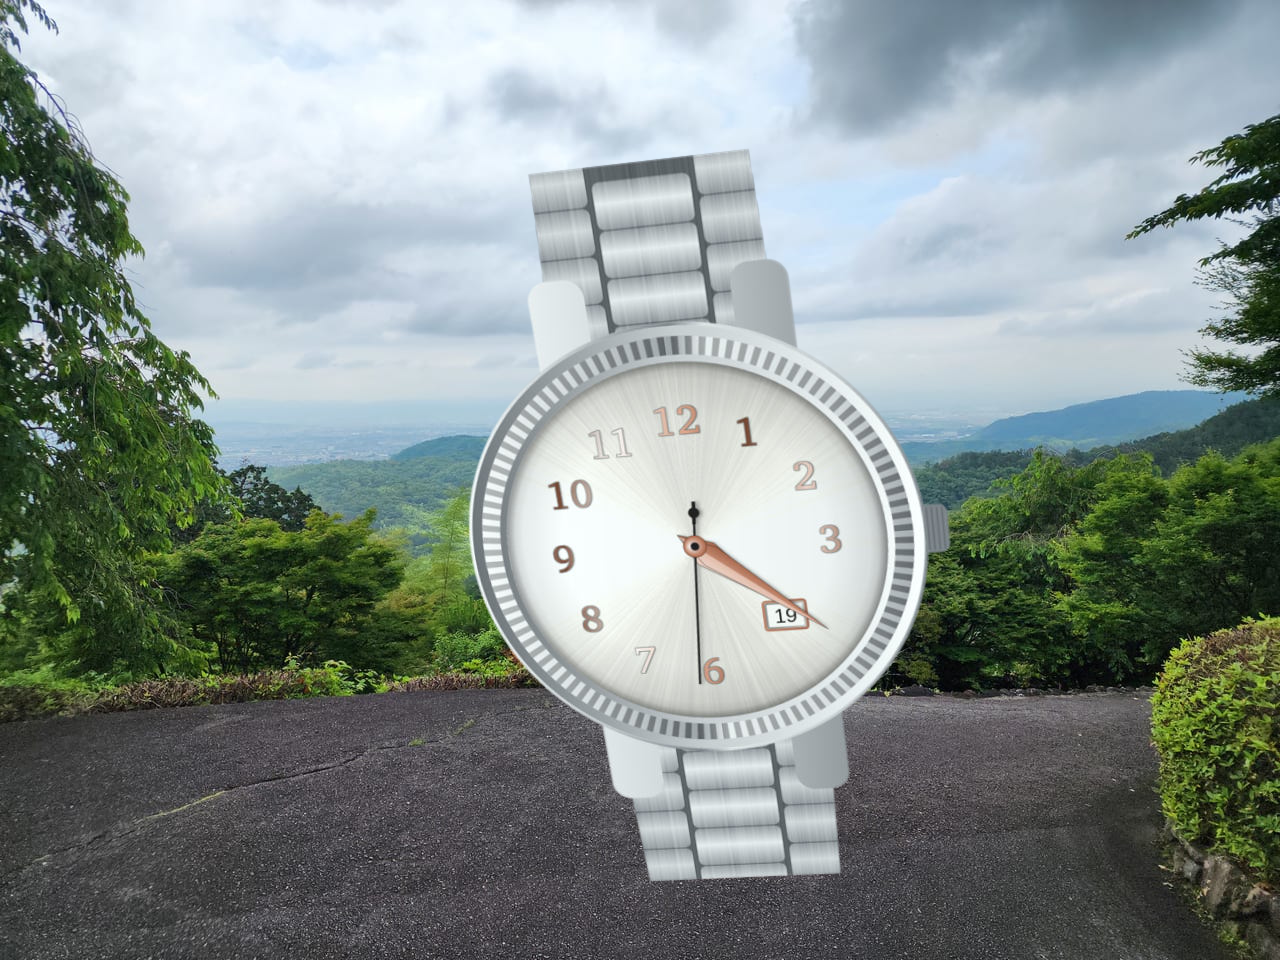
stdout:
4:21:31
